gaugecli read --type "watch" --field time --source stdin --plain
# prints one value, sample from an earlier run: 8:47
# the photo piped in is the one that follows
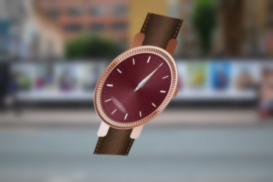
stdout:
1:05
